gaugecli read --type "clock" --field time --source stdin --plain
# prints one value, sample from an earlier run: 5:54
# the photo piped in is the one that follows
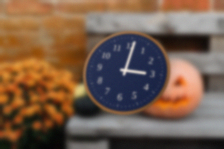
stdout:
3:01
